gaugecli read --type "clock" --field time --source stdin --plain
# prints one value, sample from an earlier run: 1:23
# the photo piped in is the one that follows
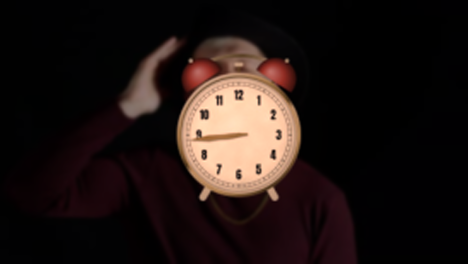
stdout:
8:44
